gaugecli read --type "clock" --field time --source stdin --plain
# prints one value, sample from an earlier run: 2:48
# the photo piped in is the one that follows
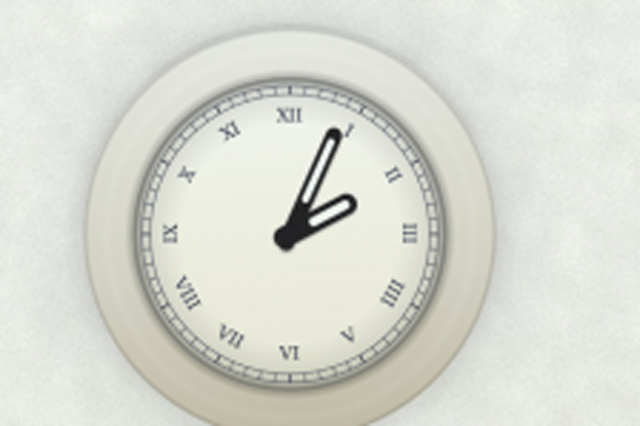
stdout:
2:04
